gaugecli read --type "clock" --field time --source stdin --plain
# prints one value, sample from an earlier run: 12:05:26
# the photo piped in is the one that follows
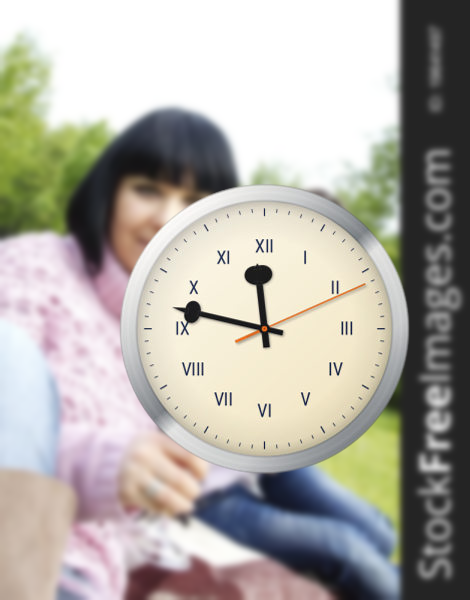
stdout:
11:47:11
